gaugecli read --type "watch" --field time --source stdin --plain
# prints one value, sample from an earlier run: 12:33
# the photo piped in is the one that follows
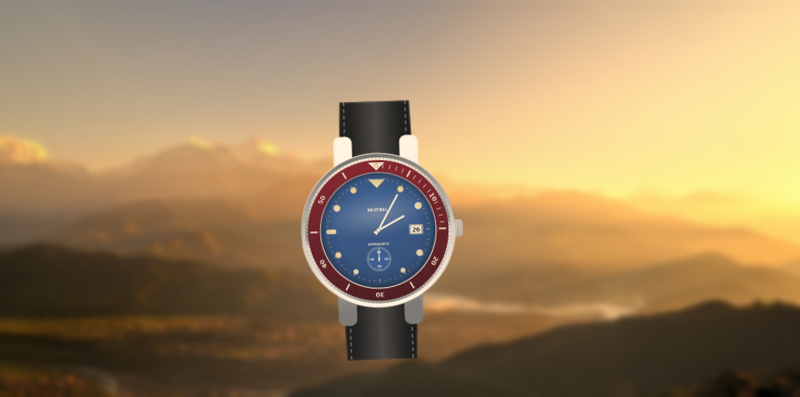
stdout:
2:05
